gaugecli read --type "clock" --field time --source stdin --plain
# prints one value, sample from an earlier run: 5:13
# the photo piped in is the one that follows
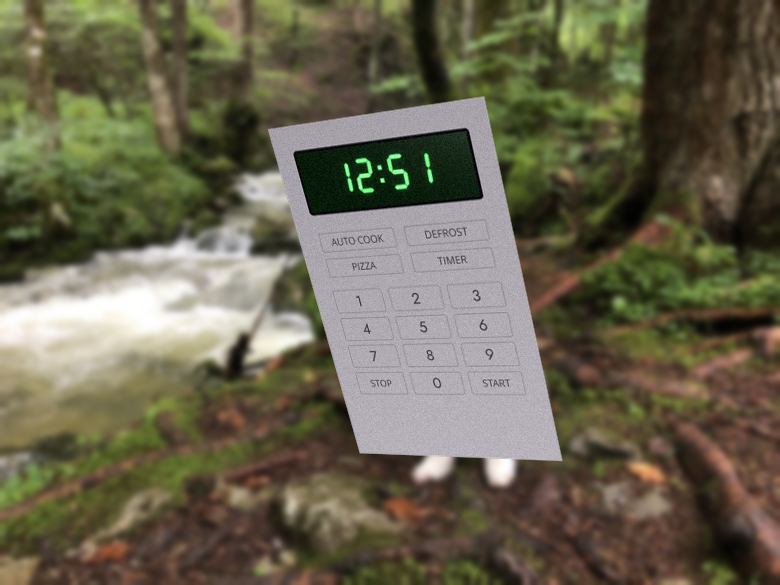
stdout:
12:51
